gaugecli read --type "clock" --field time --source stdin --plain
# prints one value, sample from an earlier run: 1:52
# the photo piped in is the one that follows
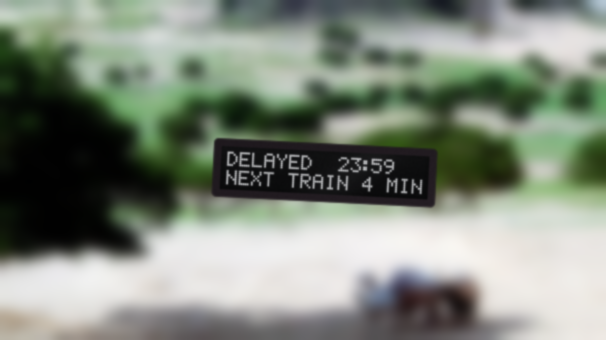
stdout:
23:59
